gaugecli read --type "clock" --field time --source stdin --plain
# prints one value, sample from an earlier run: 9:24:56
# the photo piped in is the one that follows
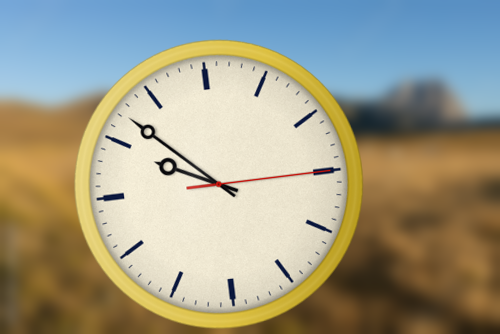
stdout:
9:52:15
